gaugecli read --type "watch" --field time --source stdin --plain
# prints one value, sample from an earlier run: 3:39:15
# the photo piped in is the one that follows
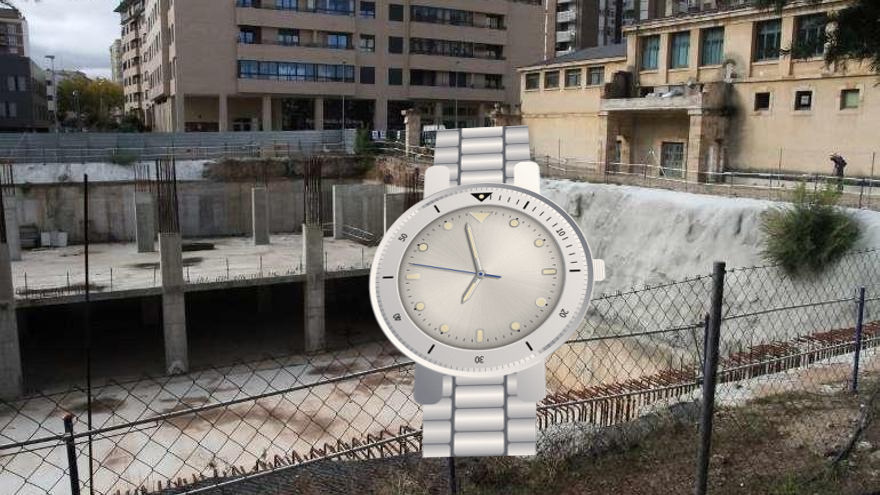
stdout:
6:57:47
